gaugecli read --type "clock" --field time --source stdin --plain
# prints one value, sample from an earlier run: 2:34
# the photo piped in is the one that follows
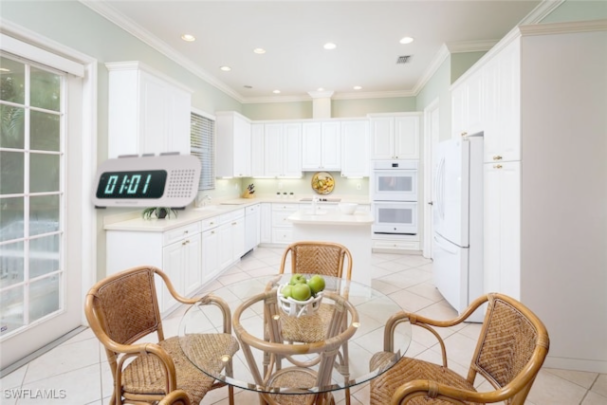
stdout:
1:01
